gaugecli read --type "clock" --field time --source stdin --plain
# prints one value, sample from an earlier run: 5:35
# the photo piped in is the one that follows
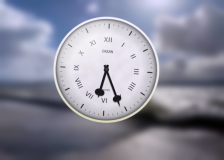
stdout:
6:26
